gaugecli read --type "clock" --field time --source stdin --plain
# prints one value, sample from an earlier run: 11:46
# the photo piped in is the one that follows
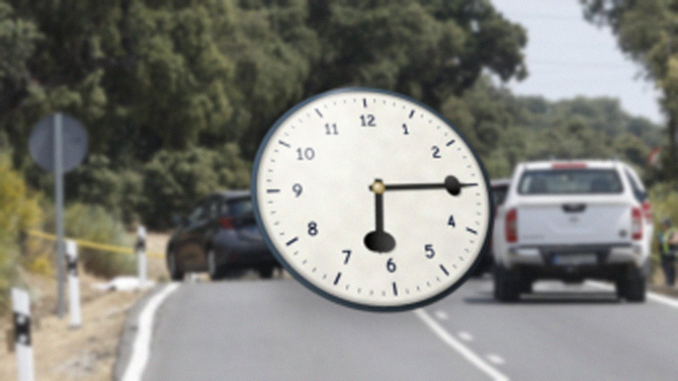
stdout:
6:15
